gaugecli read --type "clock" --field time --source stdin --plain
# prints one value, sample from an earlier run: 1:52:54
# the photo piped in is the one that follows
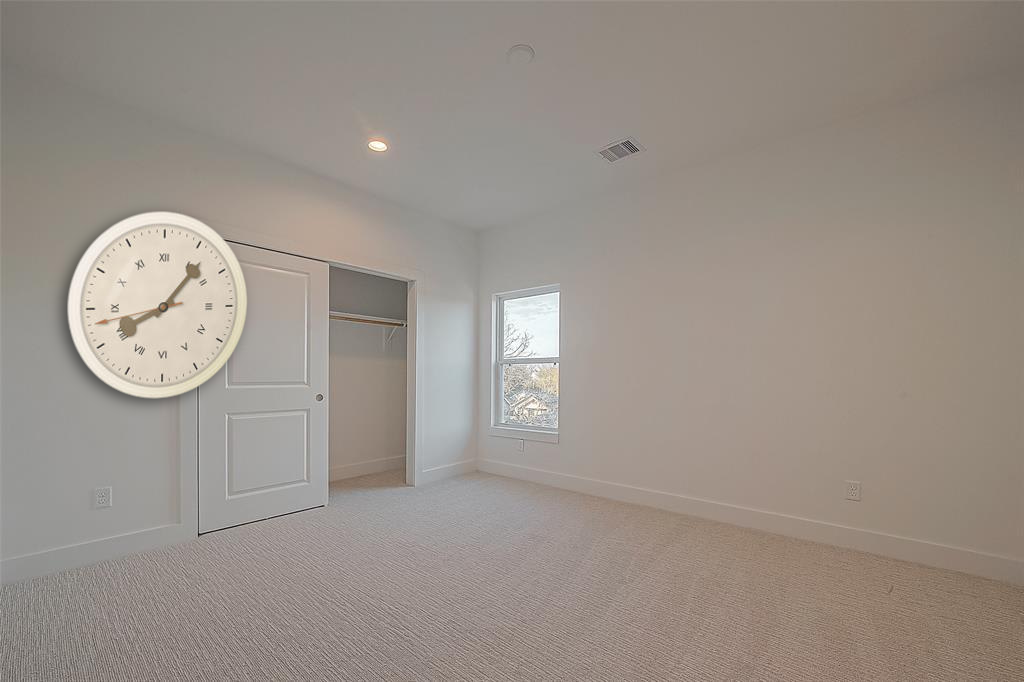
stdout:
8:06:43
